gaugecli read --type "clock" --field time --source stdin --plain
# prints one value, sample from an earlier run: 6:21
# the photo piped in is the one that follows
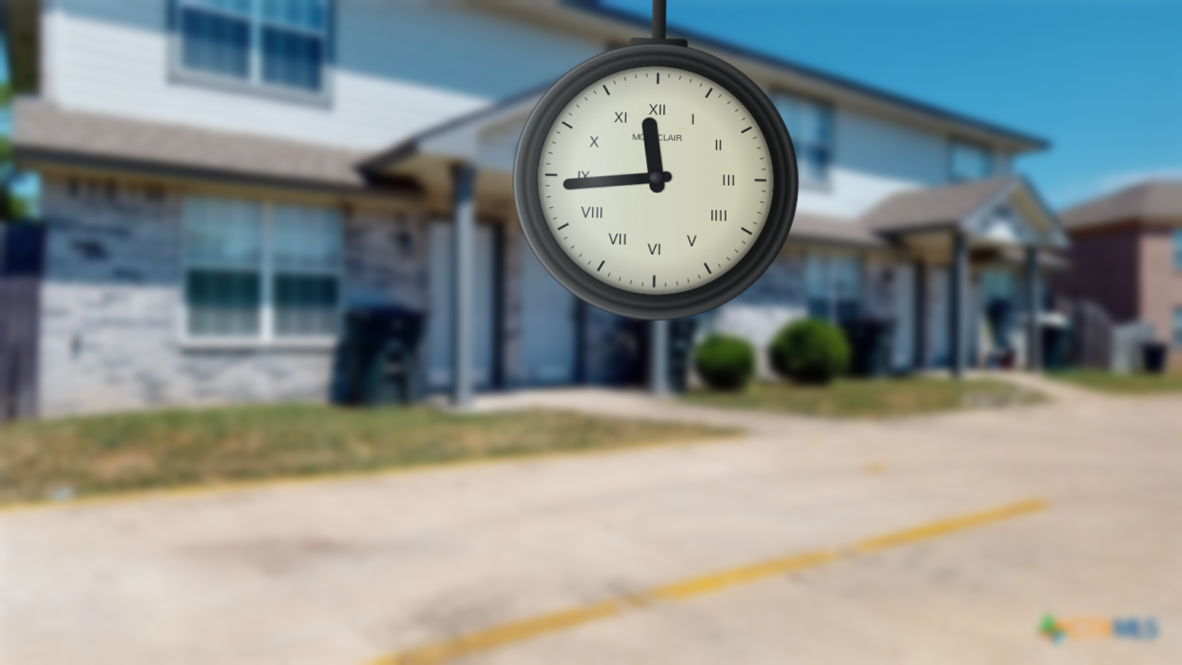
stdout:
11:44
